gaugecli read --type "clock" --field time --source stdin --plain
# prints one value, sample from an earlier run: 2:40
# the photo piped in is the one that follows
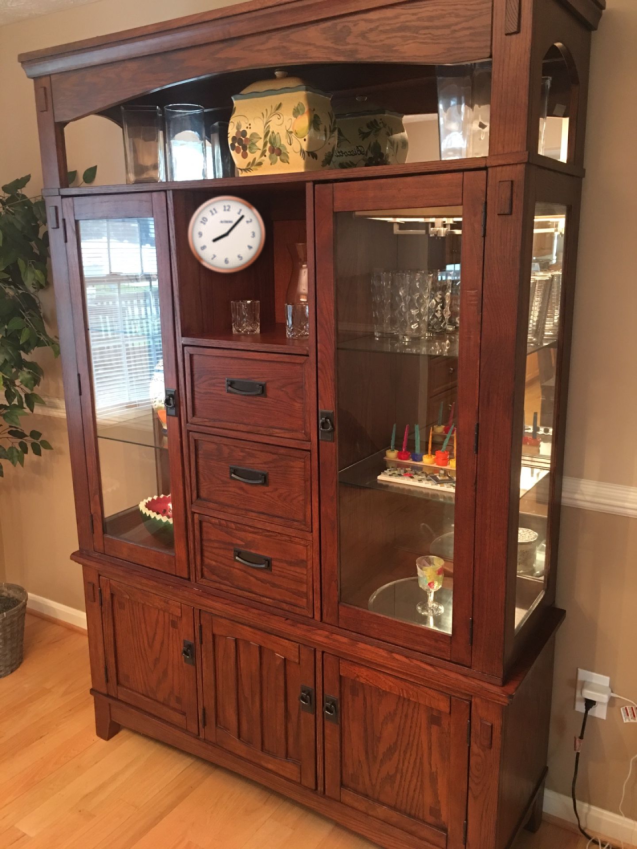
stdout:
8:07
